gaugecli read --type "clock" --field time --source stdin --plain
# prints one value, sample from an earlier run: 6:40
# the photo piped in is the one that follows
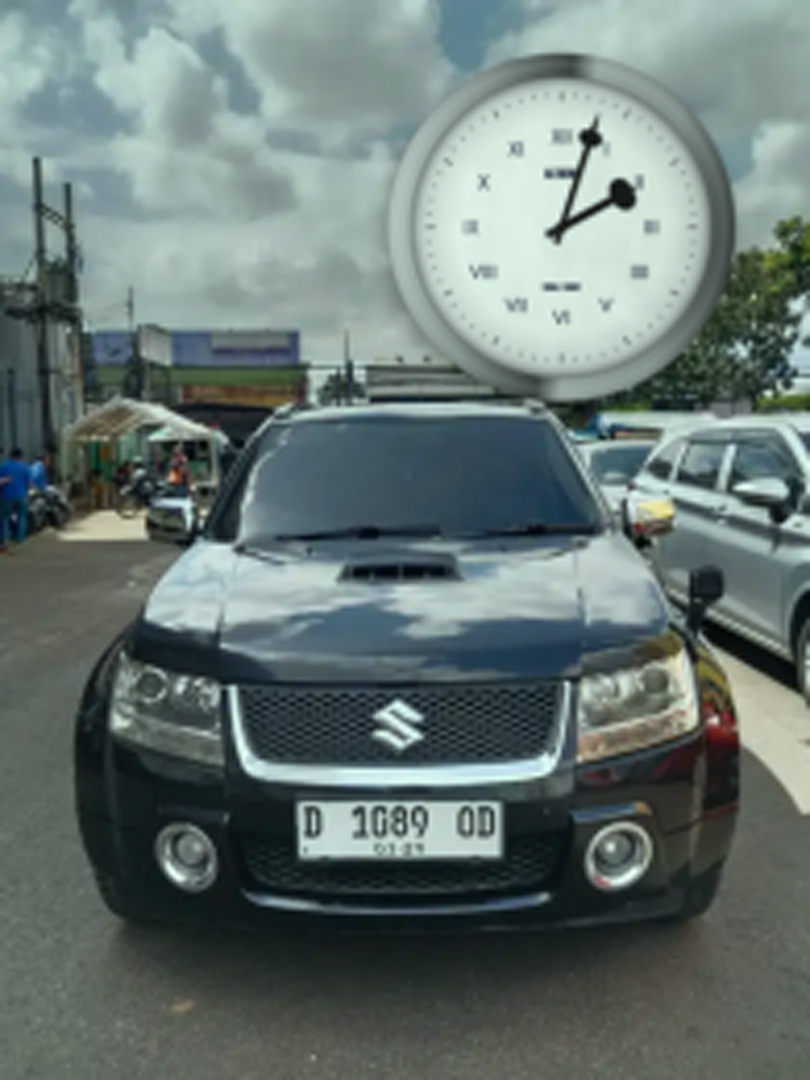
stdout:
2:03
